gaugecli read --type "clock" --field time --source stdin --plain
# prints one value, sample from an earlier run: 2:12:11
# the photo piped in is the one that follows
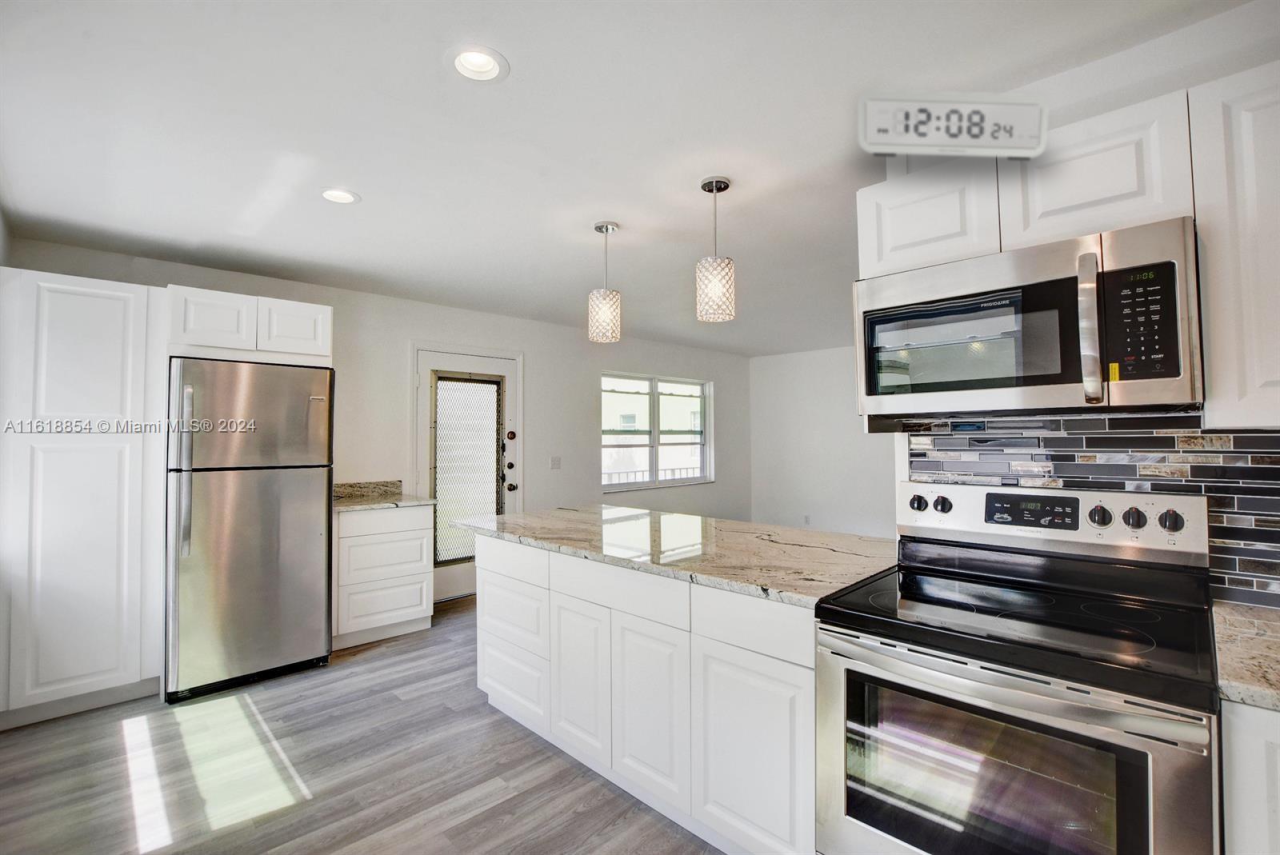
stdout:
12:08:24
